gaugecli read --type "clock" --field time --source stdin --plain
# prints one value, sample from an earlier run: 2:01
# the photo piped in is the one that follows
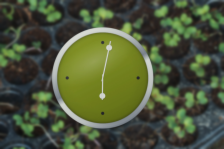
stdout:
6:02
